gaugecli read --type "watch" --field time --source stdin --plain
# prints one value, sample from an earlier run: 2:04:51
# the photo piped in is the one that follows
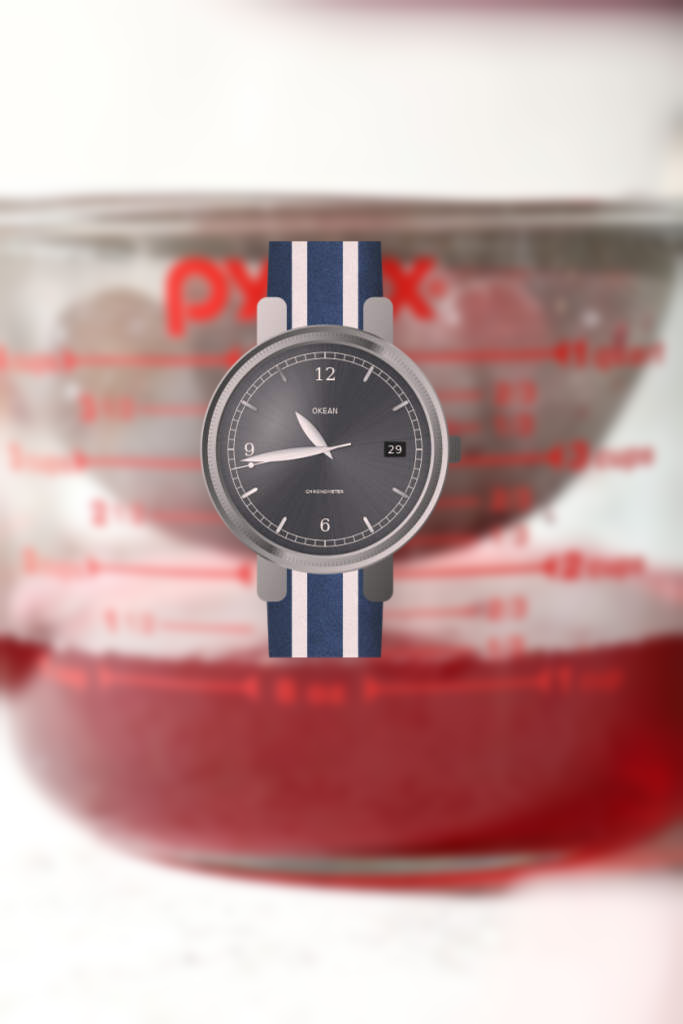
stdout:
10:43:43
